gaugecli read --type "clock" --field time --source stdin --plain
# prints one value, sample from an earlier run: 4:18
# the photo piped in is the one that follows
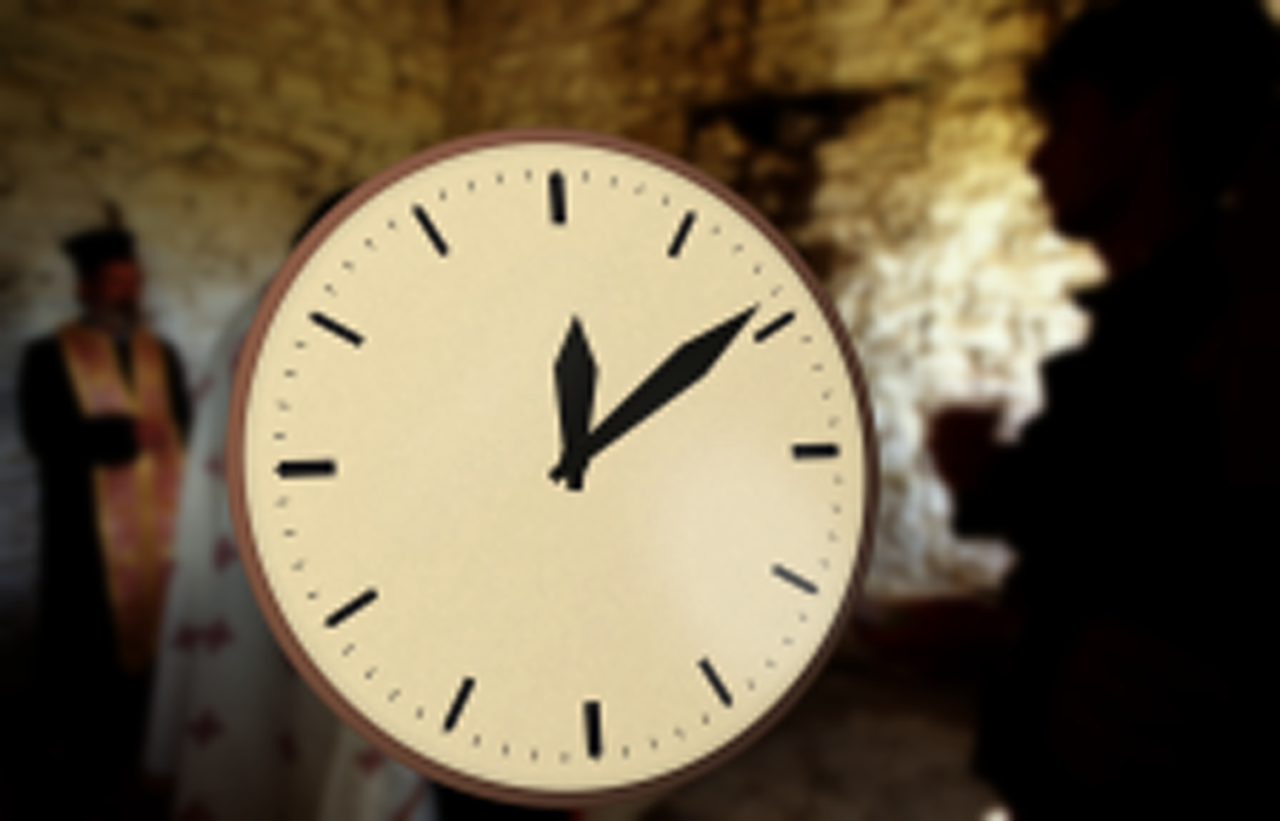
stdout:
12:09
